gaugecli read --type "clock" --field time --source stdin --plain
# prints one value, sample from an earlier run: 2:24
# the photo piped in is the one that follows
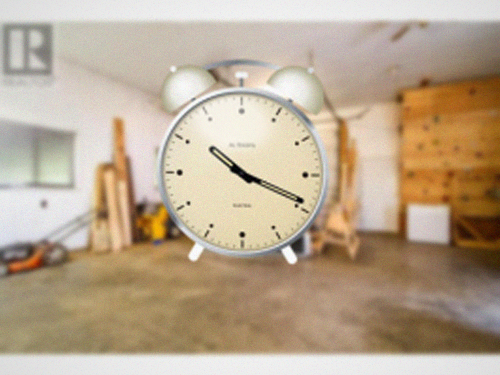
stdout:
10:19
